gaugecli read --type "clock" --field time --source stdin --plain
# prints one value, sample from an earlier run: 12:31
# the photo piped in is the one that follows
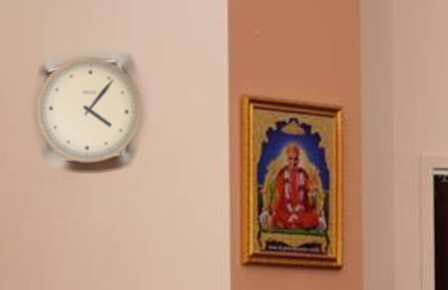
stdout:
4:06
